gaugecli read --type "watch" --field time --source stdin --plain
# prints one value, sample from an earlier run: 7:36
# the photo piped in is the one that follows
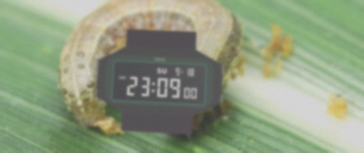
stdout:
23:09
